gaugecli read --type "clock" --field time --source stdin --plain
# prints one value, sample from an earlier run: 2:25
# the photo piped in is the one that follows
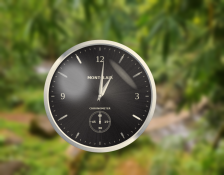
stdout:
1:01
